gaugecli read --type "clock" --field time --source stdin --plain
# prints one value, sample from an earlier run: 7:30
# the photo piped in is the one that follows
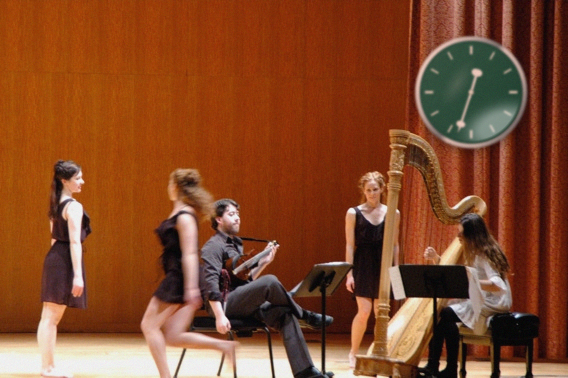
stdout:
12:33
